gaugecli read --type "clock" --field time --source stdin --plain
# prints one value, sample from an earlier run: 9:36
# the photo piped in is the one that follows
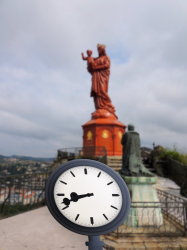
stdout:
8:42
